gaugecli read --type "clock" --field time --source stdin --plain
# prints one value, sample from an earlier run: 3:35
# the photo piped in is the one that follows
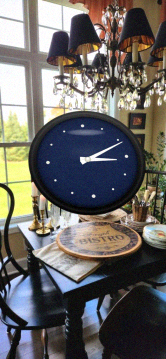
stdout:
3:11
